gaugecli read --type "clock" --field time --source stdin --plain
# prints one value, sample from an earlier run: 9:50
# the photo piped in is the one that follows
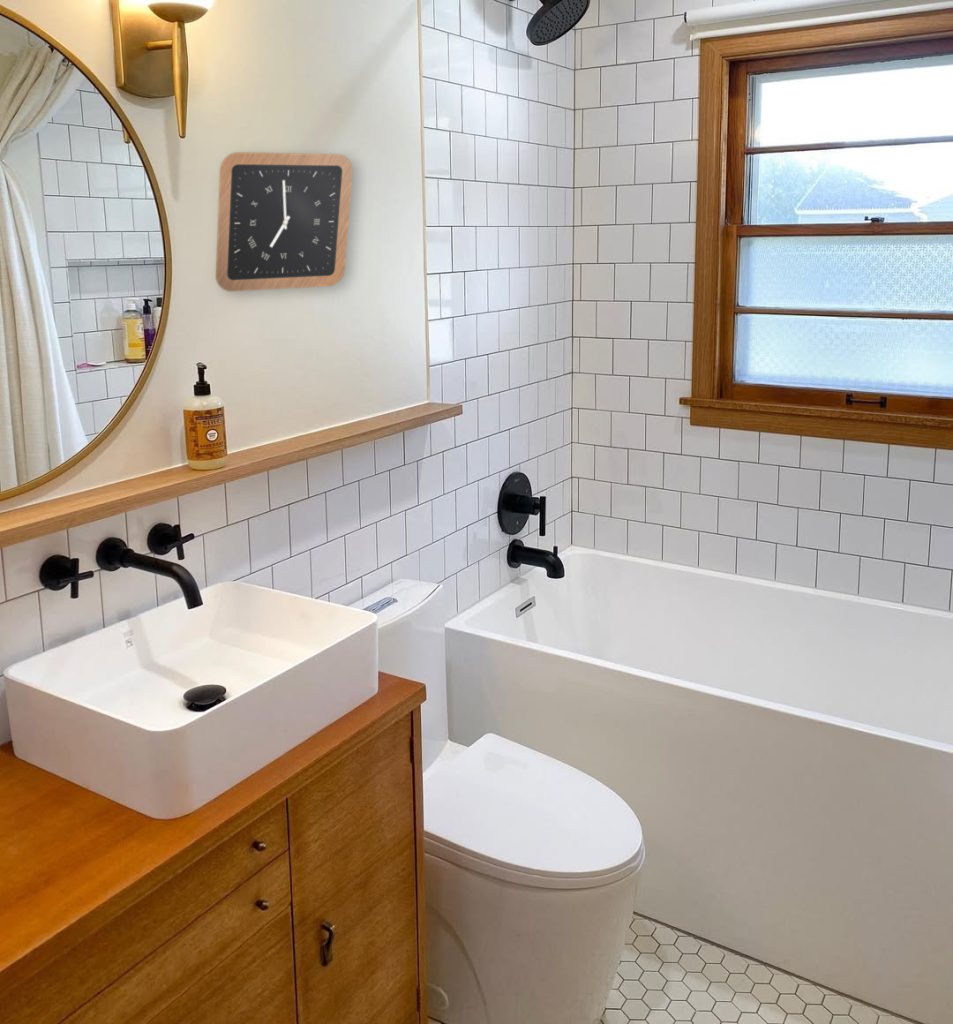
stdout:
6:59
